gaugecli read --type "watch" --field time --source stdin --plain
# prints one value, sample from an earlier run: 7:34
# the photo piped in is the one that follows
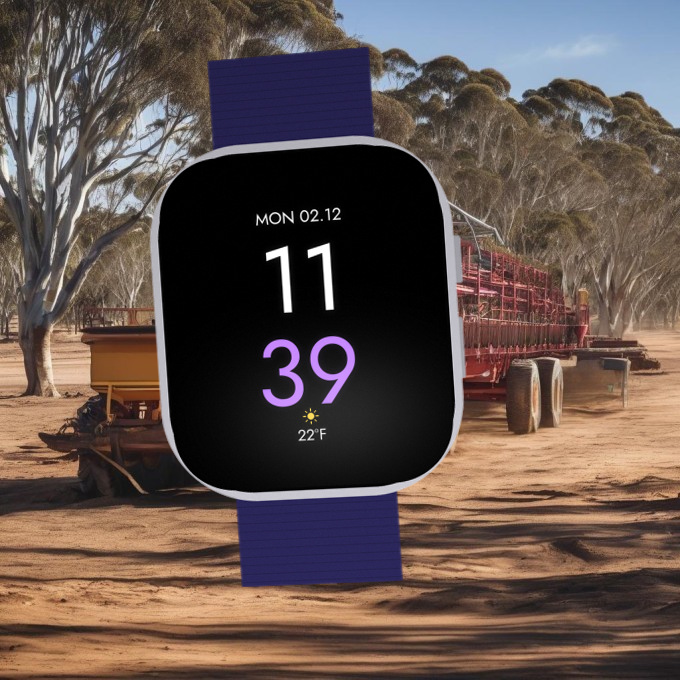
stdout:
11:39
